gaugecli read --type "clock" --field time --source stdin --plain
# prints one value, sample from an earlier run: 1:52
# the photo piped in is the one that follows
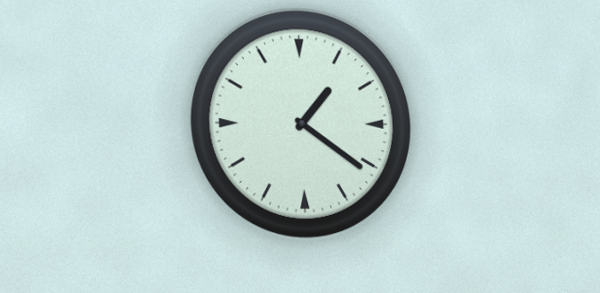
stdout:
1:21
